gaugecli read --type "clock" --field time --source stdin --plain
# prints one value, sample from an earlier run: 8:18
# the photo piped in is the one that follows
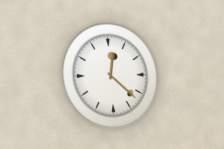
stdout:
12:22
